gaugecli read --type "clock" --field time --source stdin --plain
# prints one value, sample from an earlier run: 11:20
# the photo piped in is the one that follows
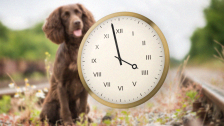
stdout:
3:58
